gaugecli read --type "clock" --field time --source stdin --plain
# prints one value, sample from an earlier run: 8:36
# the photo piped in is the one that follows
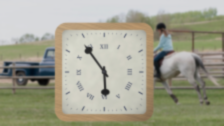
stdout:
5:54
